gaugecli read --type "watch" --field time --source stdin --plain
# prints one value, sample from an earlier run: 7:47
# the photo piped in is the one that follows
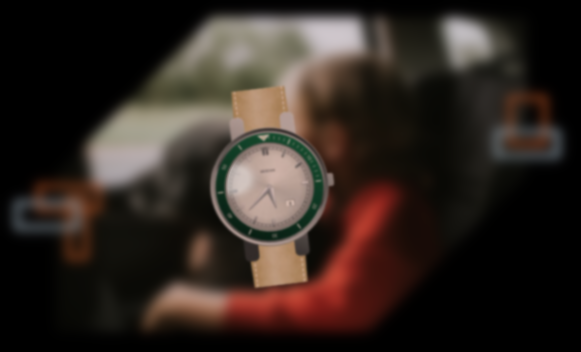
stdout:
5:38
